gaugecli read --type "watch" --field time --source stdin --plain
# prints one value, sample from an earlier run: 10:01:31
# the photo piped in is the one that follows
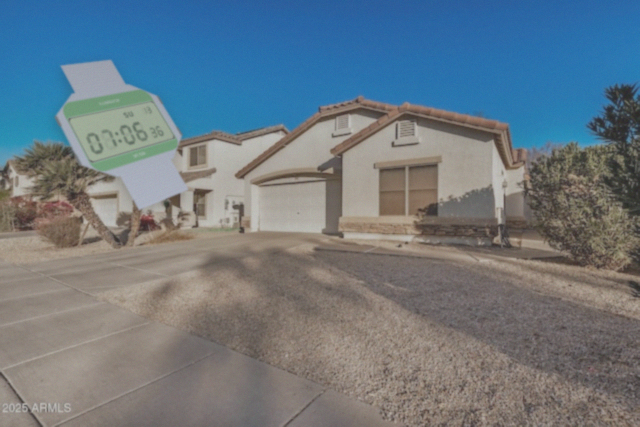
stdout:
7:06:36
